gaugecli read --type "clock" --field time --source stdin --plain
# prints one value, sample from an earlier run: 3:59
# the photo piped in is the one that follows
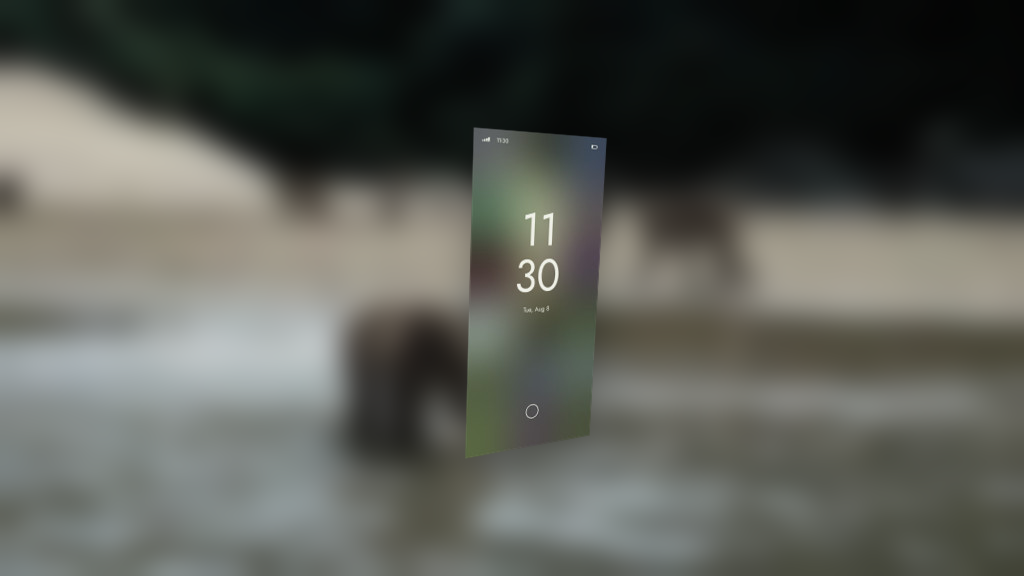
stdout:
11:30
